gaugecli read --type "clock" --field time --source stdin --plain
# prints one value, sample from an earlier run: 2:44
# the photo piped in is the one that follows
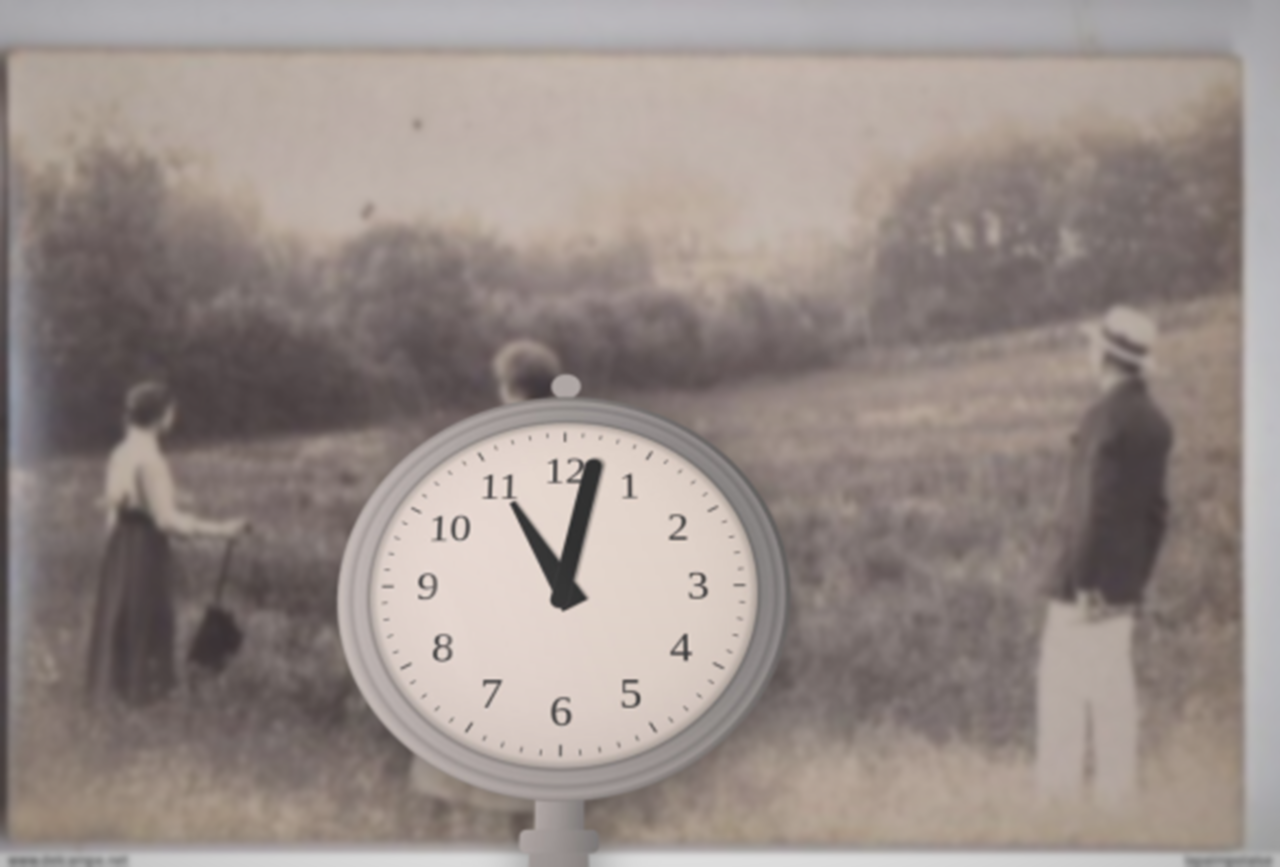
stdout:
11:02
